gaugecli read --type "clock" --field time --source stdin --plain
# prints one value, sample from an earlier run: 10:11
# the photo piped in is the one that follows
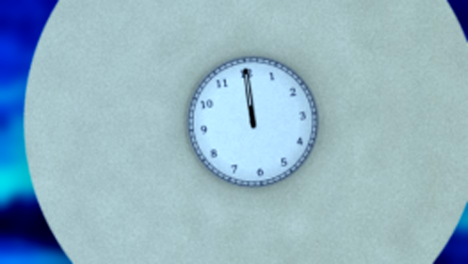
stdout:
12:00
